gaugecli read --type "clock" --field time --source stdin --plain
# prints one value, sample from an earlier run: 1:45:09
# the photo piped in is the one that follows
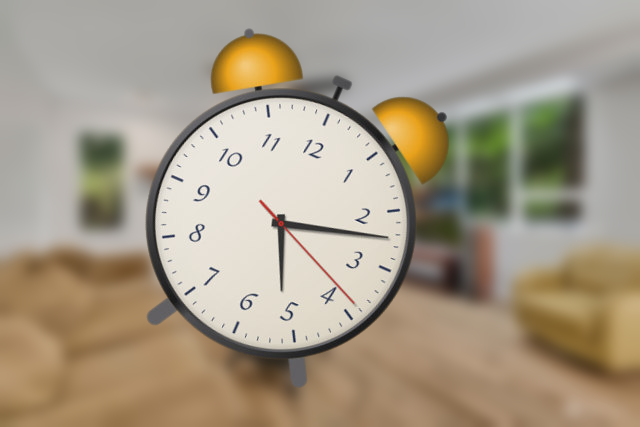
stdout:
5:12:19
